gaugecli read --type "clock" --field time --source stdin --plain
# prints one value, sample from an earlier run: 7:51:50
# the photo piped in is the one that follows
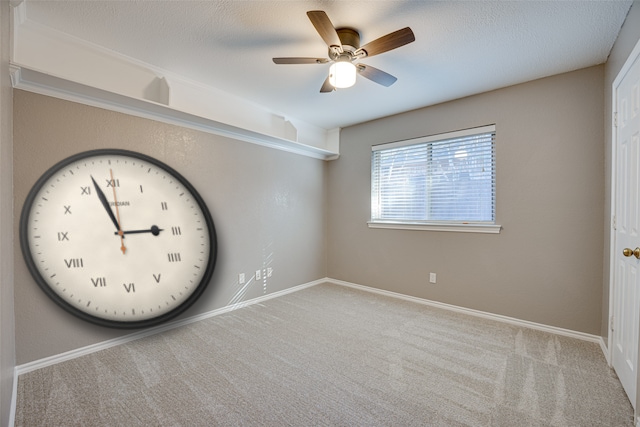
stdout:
2:57:00
